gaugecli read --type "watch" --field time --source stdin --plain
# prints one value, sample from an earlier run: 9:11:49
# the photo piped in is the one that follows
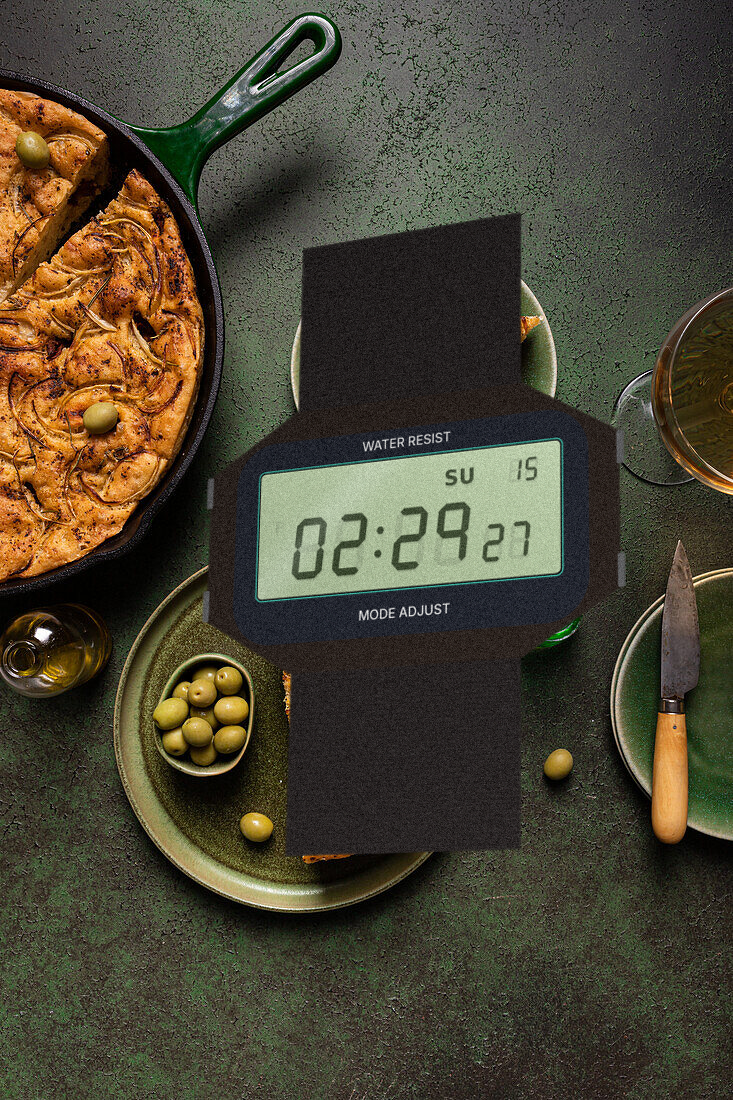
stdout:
2:29:27
